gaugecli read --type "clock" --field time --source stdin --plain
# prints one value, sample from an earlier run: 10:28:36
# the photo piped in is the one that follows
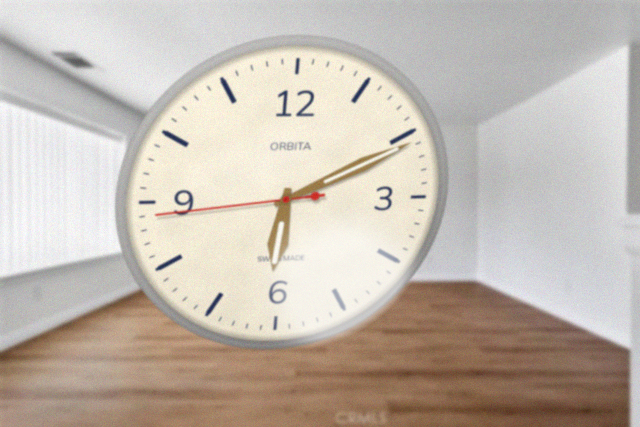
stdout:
6:10:44
